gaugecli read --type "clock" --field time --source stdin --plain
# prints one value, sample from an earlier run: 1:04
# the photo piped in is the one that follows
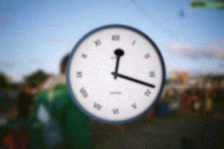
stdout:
12:18
